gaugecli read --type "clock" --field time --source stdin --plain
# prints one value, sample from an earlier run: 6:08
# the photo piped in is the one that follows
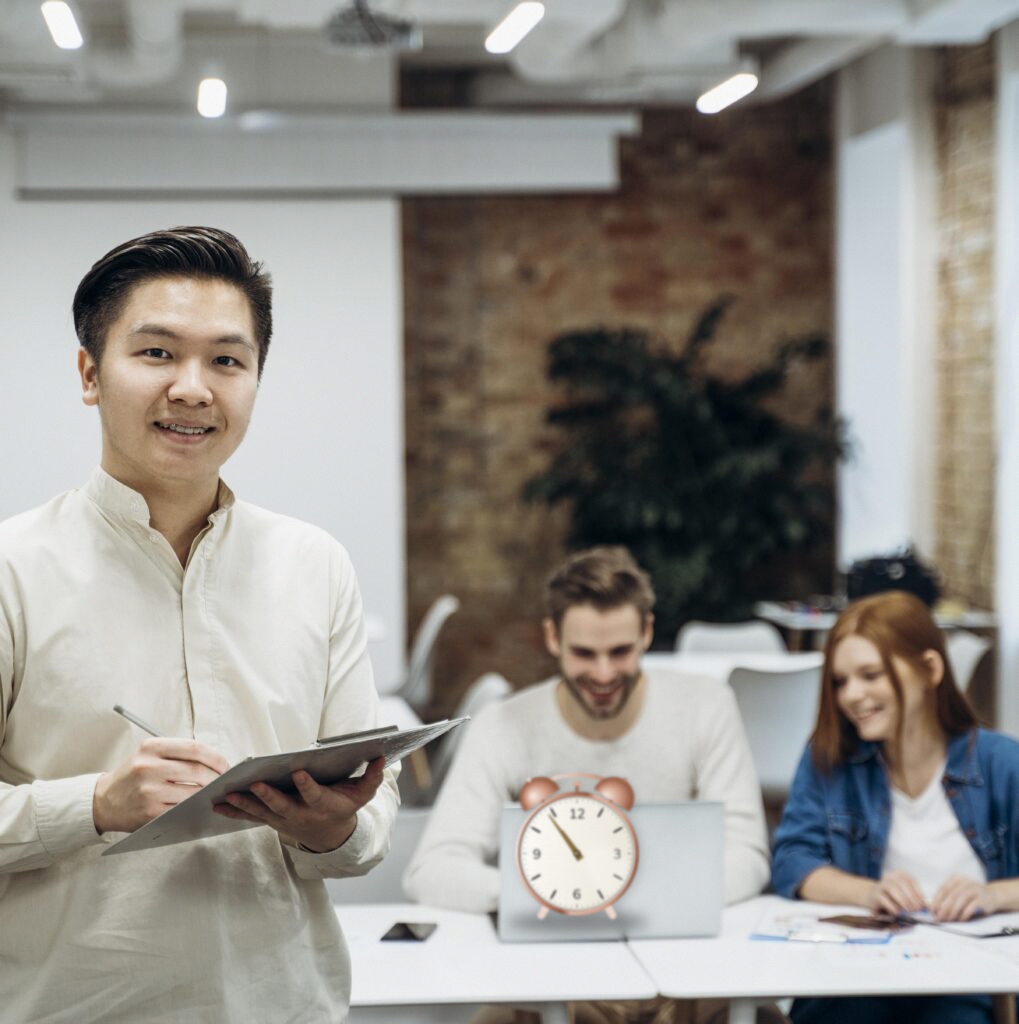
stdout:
10:54
